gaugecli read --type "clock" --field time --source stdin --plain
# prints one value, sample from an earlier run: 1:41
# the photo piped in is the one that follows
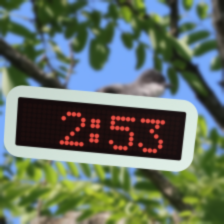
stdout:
2:53
